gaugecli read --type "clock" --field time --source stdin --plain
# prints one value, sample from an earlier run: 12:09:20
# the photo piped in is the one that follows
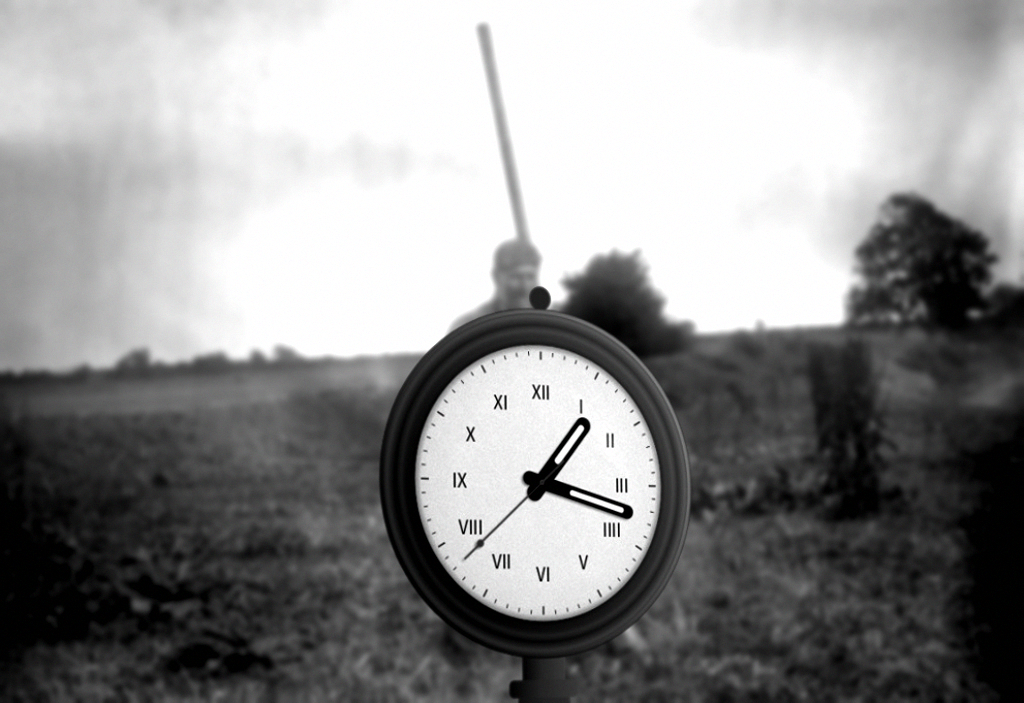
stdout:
1:17:38
